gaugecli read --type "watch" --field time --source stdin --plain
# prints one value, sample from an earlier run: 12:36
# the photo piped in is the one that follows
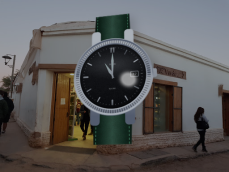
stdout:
11:00
